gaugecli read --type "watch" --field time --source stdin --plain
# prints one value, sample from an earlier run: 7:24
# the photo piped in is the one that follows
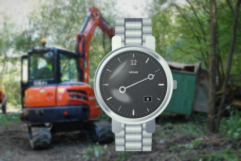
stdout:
8:11
